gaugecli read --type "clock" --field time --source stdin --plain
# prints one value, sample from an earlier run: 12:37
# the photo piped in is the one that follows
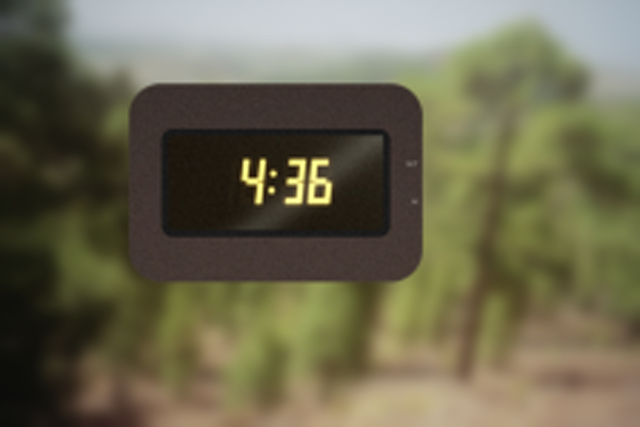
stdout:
4:36
